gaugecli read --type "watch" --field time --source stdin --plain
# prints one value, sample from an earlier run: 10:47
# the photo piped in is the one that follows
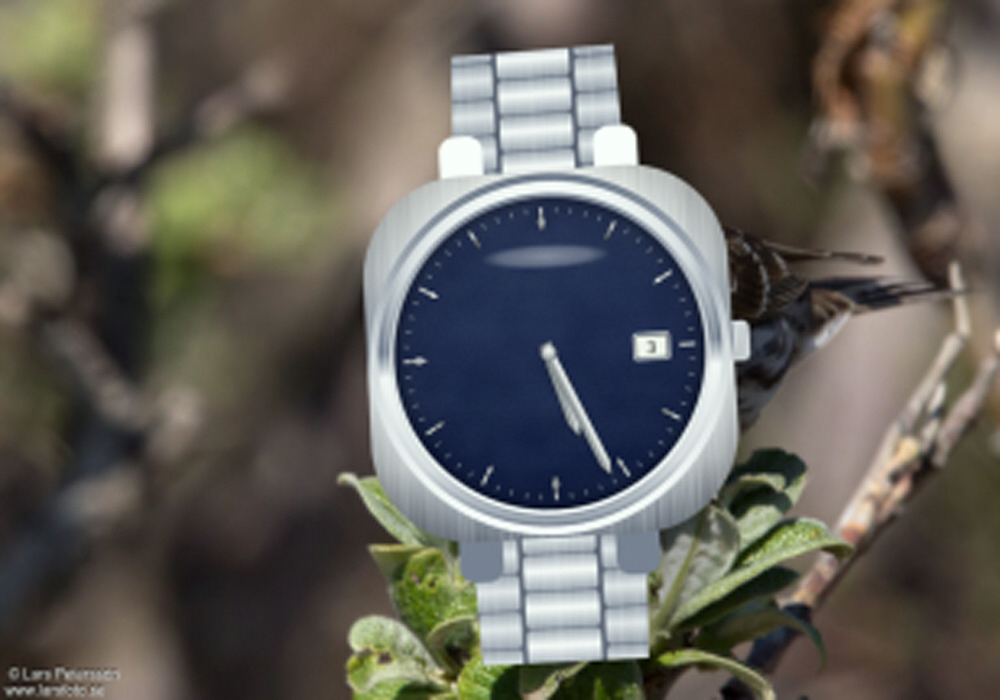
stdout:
5:26
